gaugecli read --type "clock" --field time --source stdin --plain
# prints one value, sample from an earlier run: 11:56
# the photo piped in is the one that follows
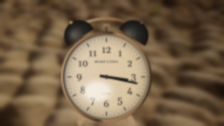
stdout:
3:17
